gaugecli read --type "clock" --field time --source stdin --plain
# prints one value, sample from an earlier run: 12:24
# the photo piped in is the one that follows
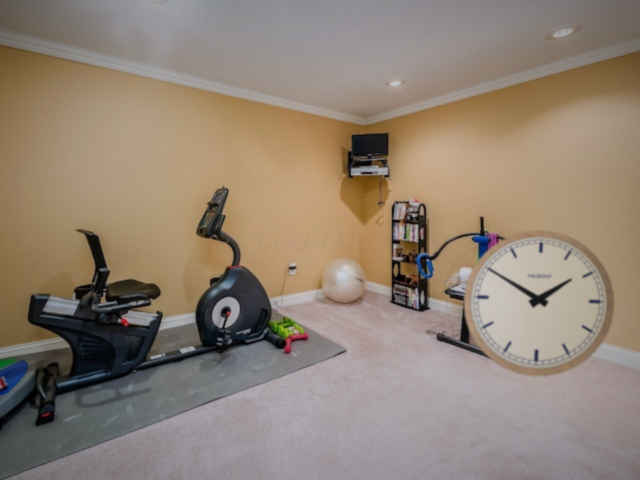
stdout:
1:50
